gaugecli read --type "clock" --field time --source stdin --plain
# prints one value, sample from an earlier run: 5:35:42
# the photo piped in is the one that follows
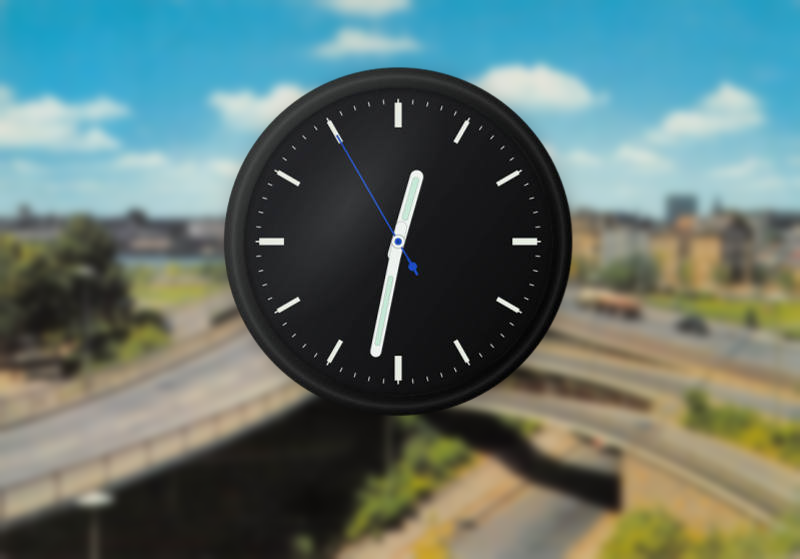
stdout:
12:31:55
